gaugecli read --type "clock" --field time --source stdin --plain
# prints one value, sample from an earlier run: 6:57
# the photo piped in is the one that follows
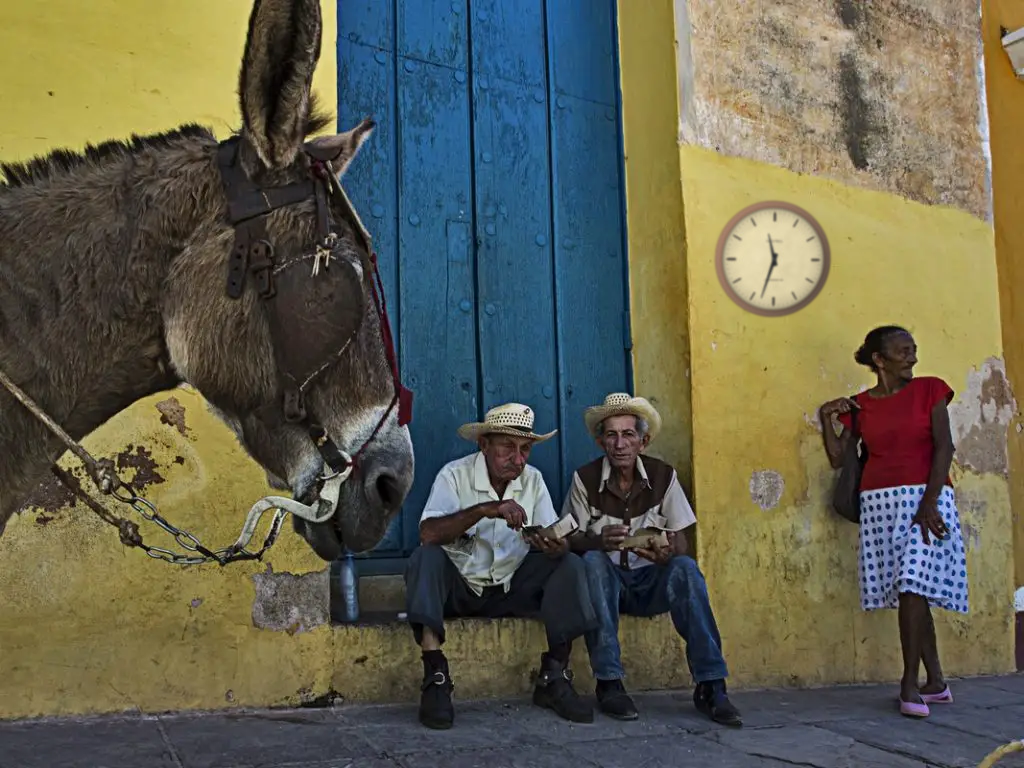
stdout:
11:33
